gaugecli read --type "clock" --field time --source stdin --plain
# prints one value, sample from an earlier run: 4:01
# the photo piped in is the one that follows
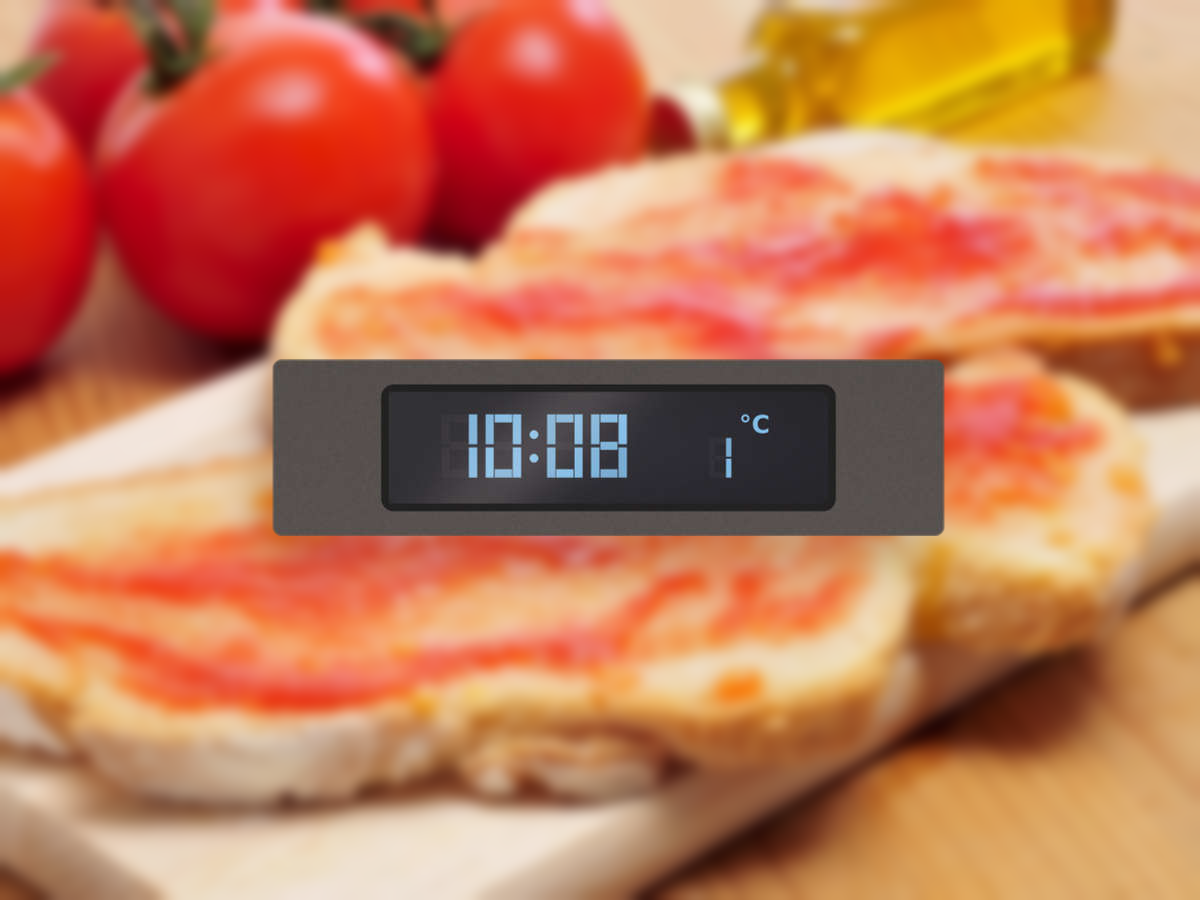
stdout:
10:08
